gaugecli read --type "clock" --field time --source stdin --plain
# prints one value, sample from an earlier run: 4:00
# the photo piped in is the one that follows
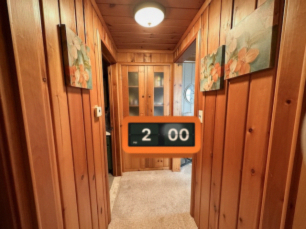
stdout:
2:00
